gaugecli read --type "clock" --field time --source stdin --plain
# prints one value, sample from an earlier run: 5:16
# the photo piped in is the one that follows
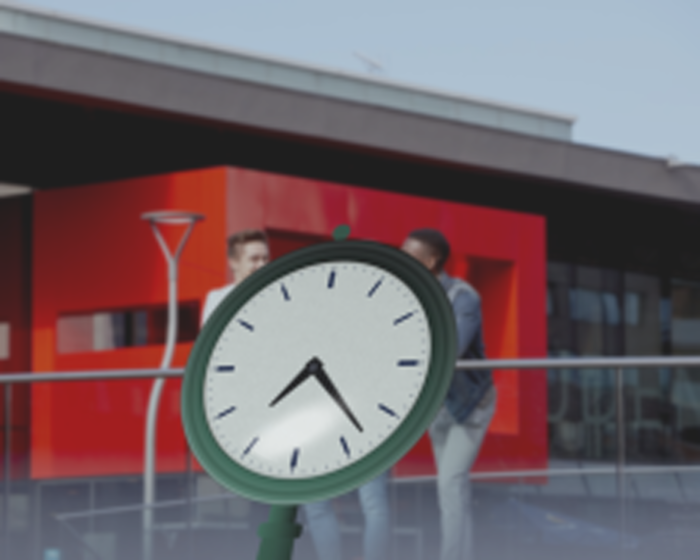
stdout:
7:23
